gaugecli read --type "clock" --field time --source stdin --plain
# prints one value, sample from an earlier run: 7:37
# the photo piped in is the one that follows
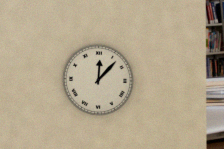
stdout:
12:07
